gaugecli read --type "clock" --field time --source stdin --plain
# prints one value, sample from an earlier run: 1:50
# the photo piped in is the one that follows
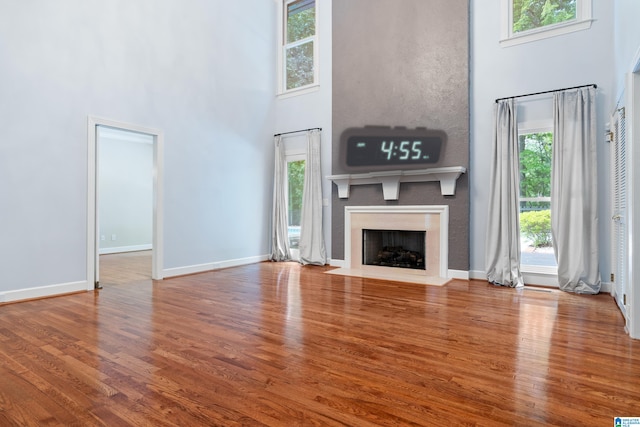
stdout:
4:55
